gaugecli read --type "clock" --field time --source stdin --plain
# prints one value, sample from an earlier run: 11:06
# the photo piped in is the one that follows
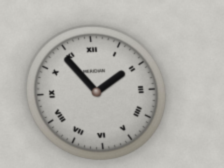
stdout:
1:54
